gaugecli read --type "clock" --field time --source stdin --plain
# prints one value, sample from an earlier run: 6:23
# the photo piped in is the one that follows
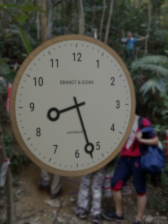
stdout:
8:27
